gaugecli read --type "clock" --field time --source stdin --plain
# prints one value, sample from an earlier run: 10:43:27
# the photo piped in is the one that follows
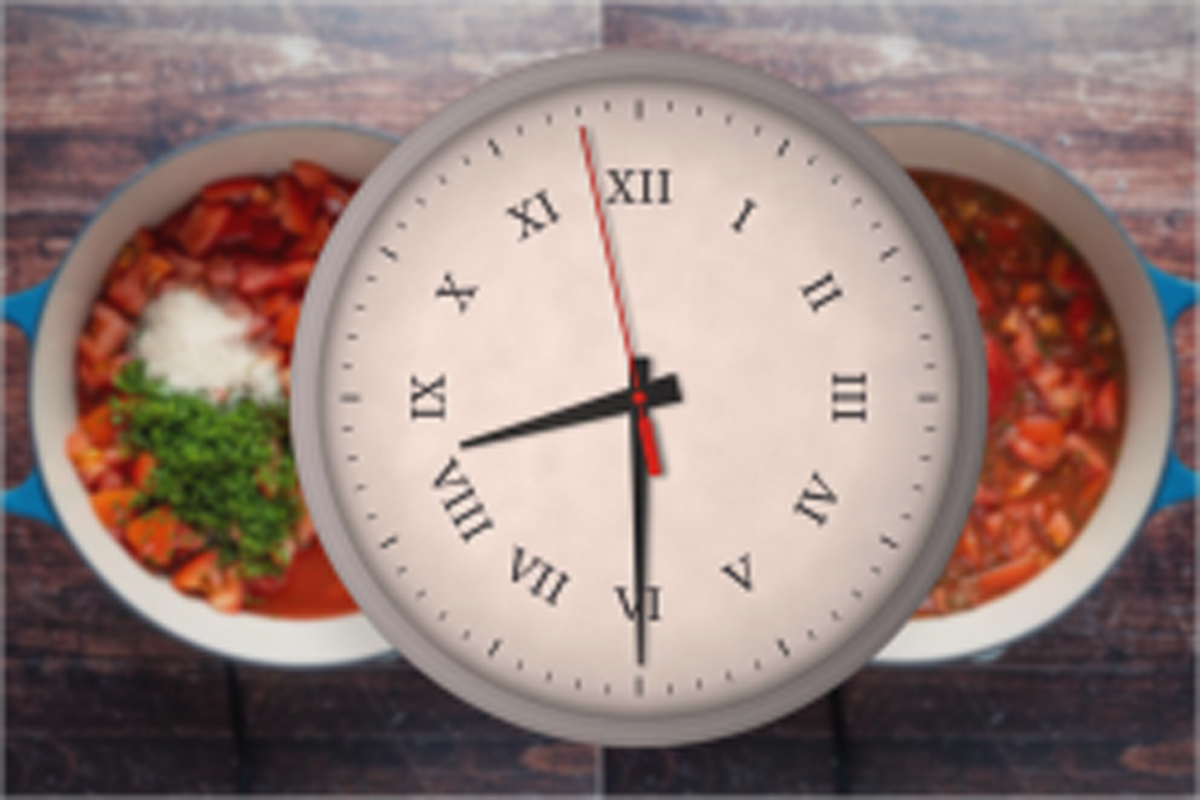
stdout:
8:29:58
